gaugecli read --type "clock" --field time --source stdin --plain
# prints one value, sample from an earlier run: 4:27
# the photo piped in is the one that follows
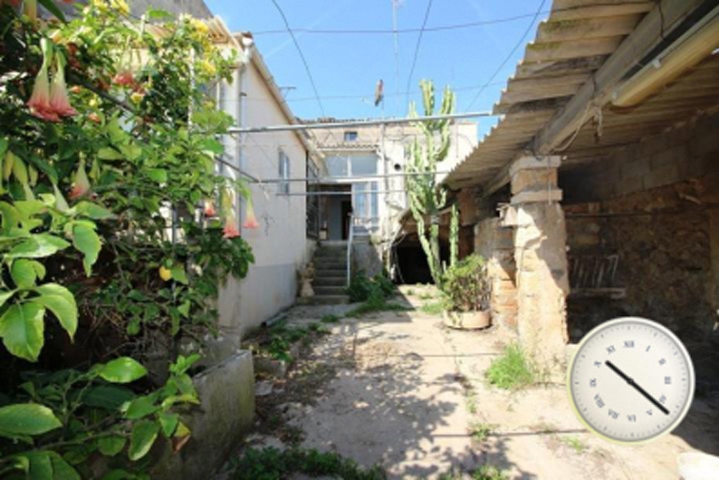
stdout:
10:22
